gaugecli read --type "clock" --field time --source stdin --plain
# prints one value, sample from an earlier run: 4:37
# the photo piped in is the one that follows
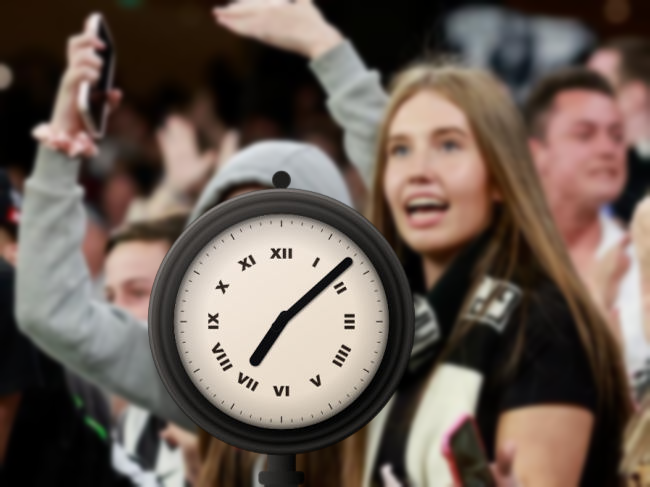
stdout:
7:08
